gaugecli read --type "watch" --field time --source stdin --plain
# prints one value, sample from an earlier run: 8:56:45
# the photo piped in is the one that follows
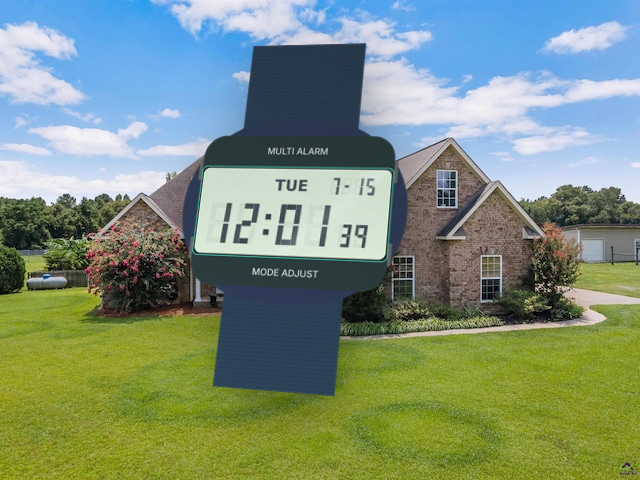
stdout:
12:01:39
